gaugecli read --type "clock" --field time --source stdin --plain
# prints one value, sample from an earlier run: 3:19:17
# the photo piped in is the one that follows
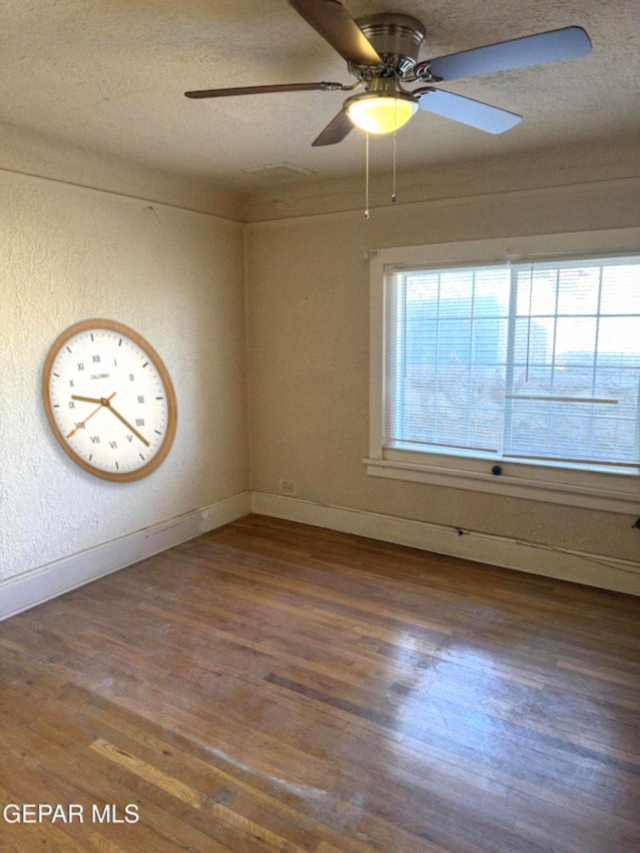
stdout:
9:22:40
